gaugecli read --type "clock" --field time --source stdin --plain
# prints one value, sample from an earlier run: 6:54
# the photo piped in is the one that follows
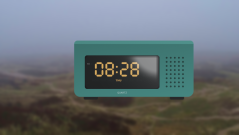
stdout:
8:28
